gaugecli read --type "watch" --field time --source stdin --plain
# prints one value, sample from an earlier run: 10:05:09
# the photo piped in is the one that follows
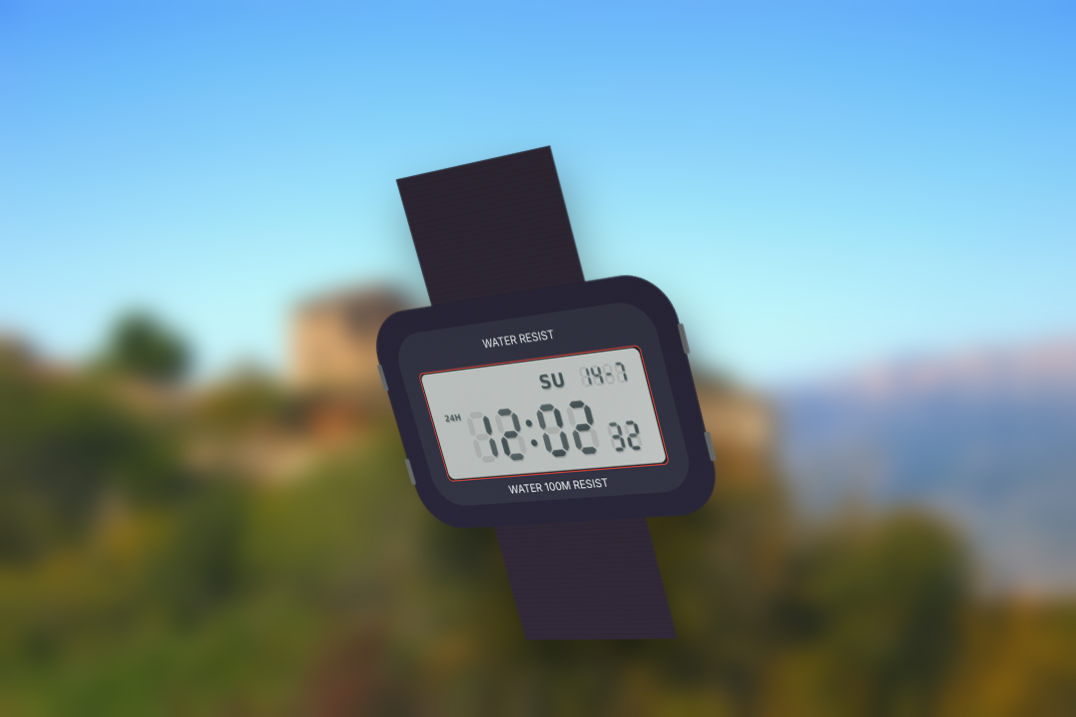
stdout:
12:02:32
